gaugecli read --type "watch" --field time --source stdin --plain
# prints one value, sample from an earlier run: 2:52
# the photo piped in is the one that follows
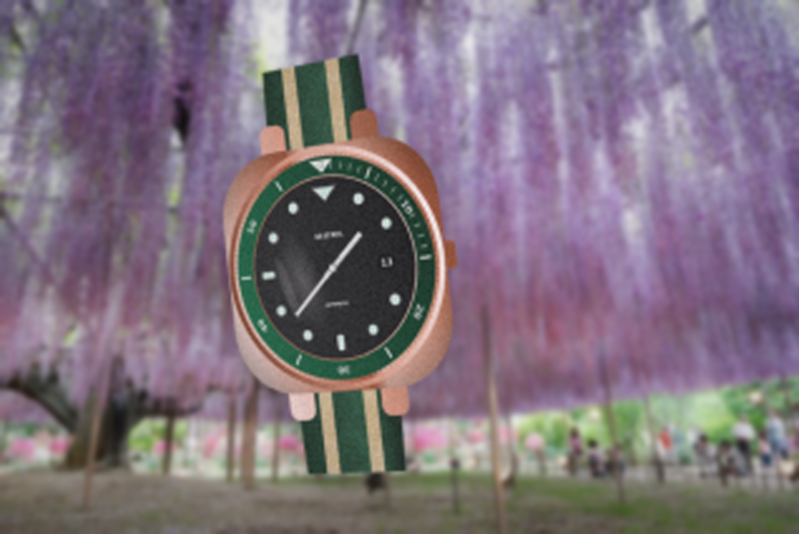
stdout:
1:38
